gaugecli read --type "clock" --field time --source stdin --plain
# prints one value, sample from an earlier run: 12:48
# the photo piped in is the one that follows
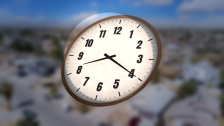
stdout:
8:20
